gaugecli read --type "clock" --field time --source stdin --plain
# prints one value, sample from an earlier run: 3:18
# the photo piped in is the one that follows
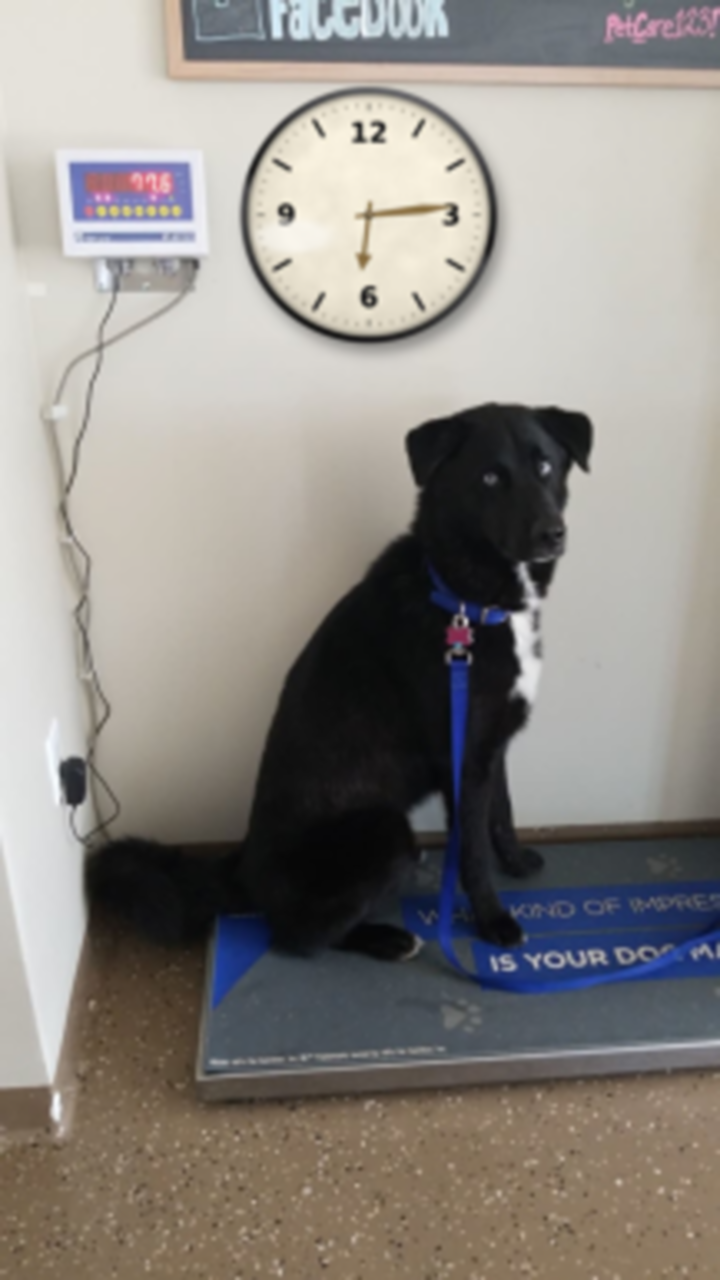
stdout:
6:14
